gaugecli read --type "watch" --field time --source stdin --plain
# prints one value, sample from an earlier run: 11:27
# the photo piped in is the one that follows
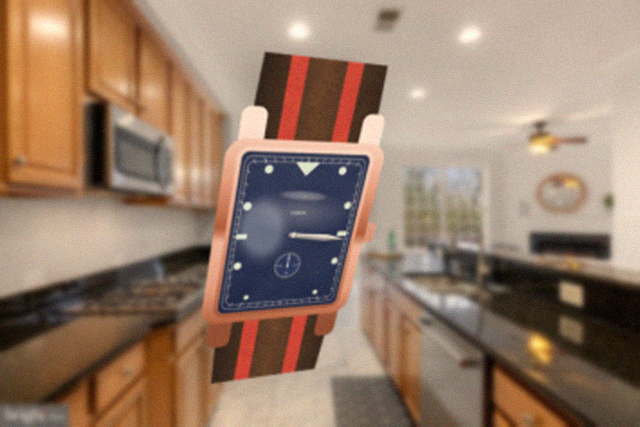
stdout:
3:16
